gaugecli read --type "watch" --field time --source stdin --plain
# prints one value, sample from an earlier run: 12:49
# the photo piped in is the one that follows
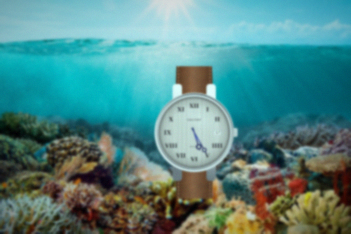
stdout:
5:25
